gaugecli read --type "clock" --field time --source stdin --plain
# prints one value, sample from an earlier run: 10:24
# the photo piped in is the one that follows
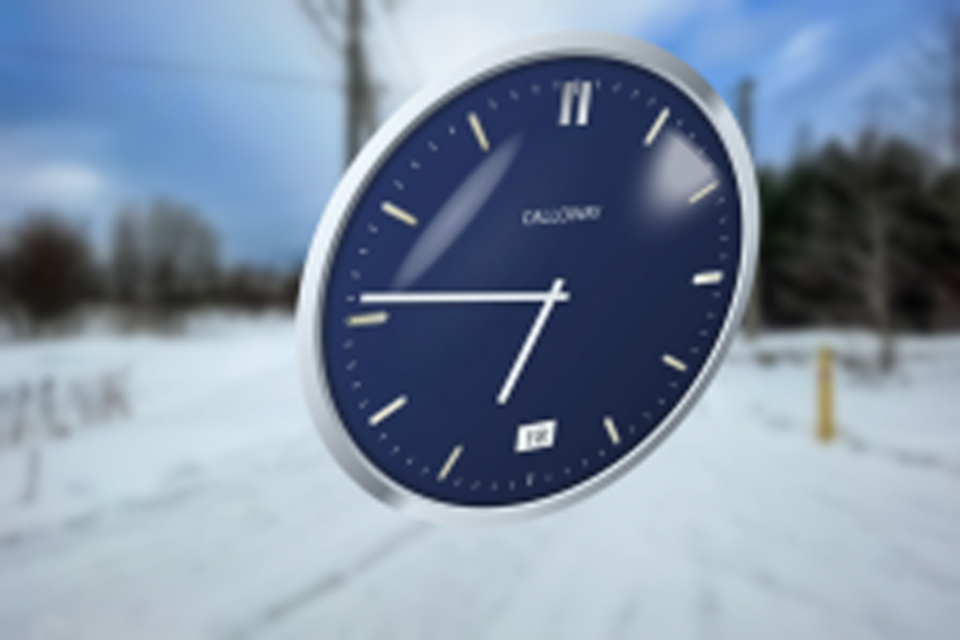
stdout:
6:46
